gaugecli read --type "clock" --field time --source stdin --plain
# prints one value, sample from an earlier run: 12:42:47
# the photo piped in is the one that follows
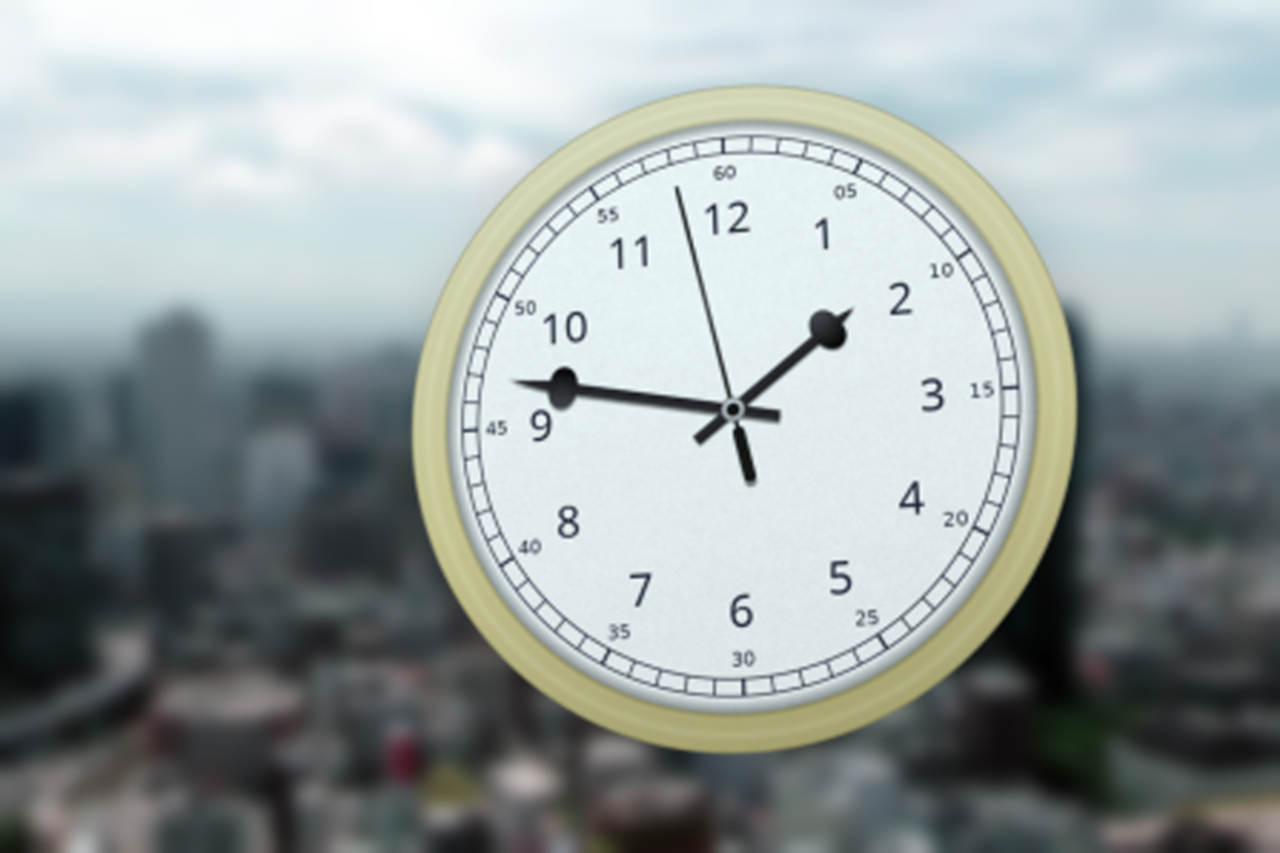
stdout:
1:46:58
